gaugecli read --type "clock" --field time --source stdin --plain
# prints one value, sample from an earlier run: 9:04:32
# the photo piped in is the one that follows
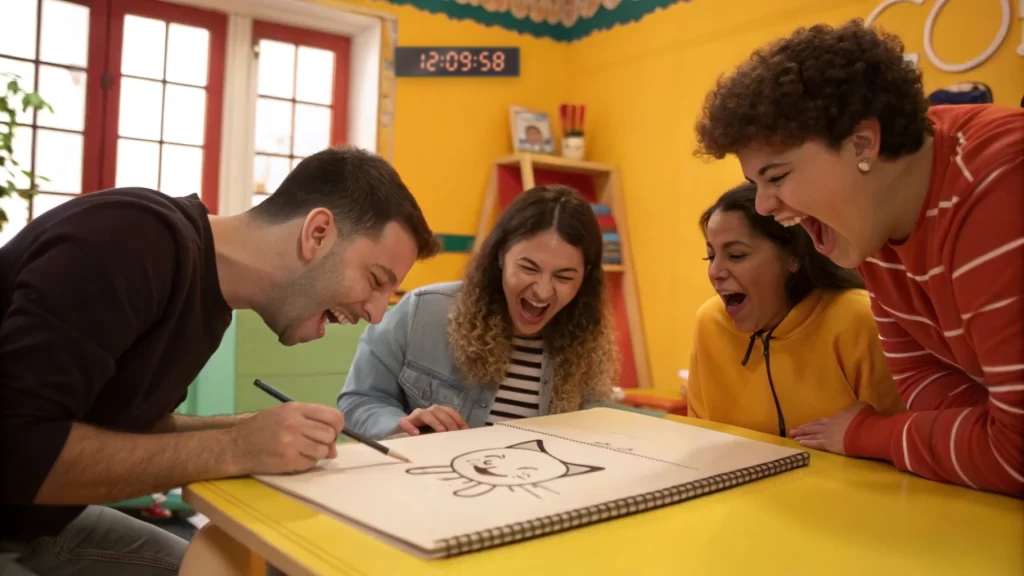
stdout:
12:09:58
